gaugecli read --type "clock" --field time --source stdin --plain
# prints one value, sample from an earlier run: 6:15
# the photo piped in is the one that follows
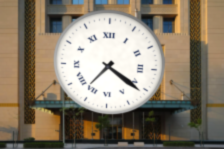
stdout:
7:21
